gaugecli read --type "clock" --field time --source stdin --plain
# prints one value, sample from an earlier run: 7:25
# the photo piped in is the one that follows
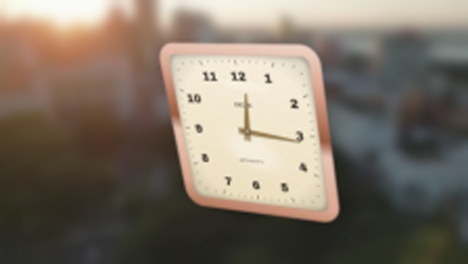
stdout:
12:16
